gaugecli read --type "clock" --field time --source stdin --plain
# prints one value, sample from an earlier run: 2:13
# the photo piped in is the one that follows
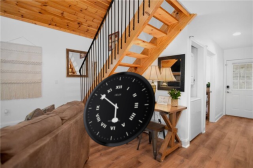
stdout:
5:51
